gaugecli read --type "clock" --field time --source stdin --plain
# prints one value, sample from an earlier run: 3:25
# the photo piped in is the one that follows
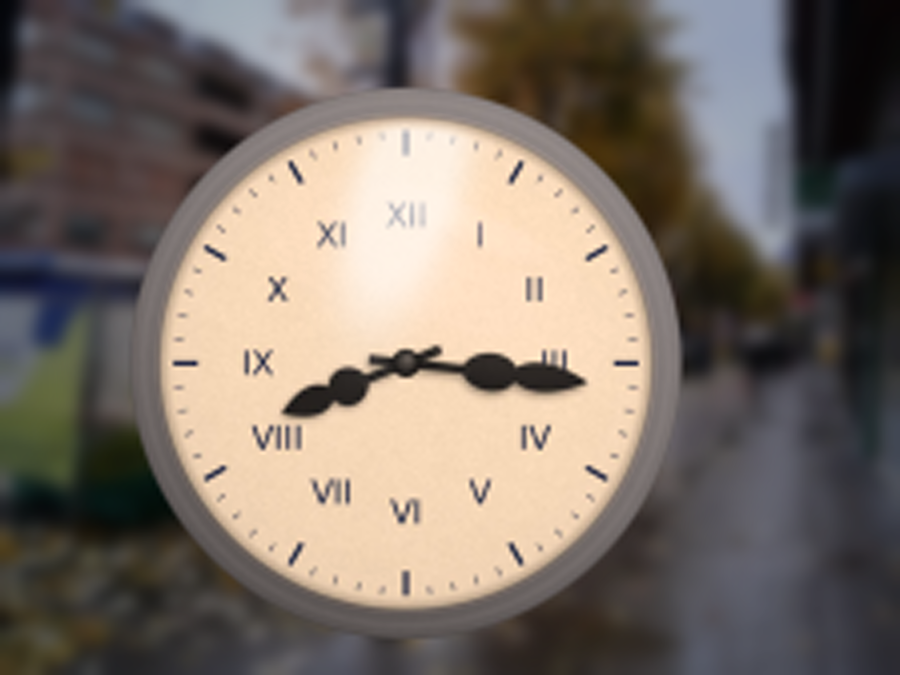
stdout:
8:16
